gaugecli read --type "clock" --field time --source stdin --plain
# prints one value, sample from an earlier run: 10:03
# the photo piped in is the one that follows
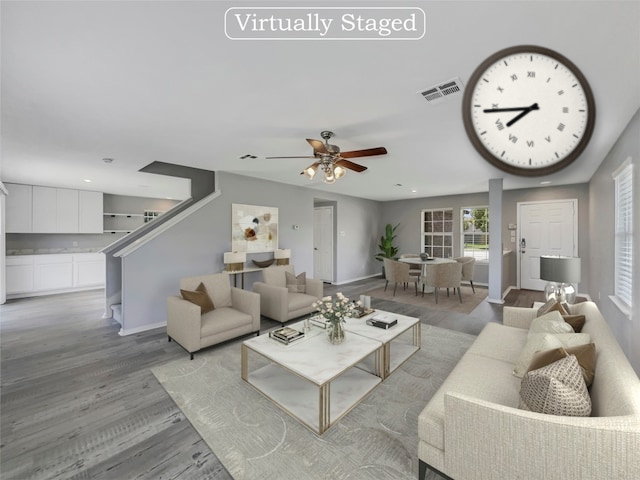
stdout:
7:44
